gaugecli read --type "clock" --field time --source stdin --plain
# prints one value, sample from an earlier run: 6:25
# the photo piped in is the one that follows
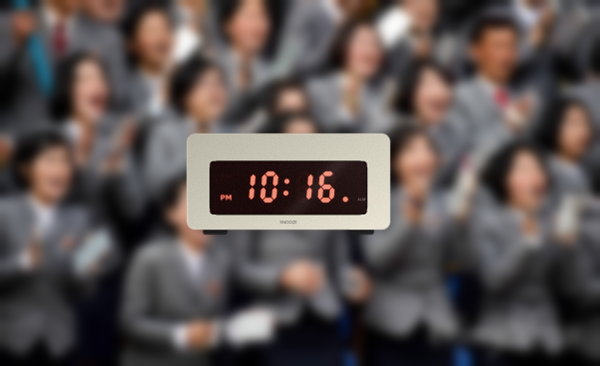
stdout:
10:16
